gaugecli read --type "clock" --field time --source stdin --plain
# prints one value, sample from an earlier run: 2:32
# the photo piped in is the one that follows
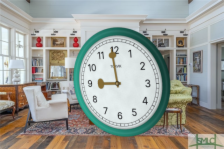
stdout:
8:59
